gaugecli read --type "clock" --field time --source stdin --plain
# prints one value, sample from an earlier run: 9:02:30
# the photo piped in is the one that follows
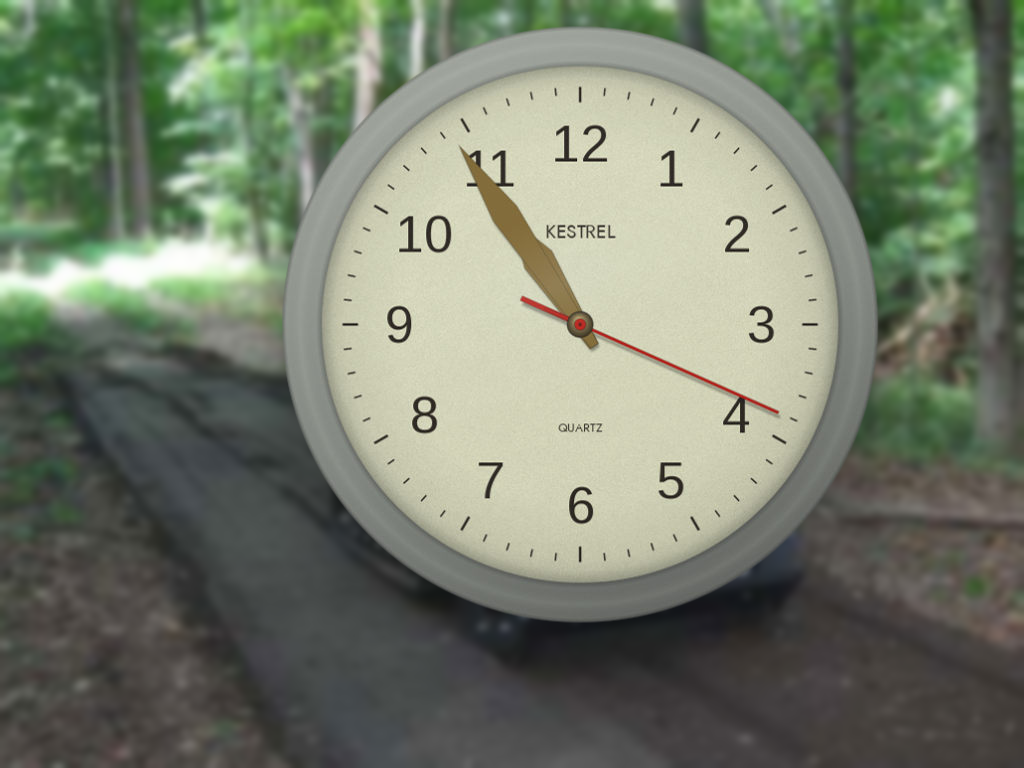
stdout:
10:54:19
